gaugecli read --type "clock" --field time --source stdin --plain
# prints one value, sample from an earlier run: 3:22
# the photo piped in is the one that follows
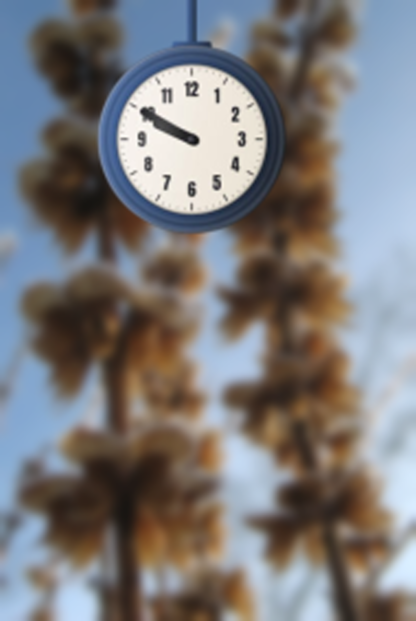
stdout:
9:50
